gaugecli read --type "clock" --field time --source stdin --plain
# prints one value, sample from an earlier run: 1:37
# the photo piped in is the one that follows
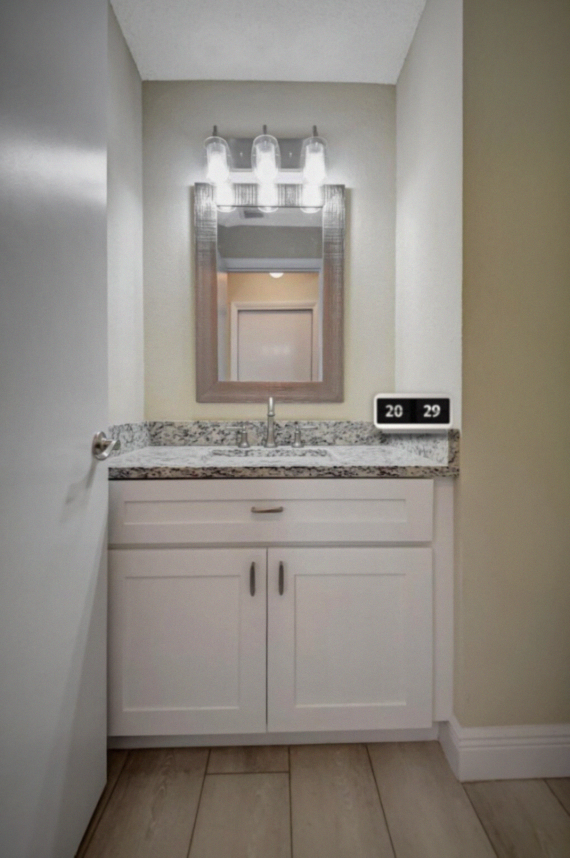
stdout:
20:29
